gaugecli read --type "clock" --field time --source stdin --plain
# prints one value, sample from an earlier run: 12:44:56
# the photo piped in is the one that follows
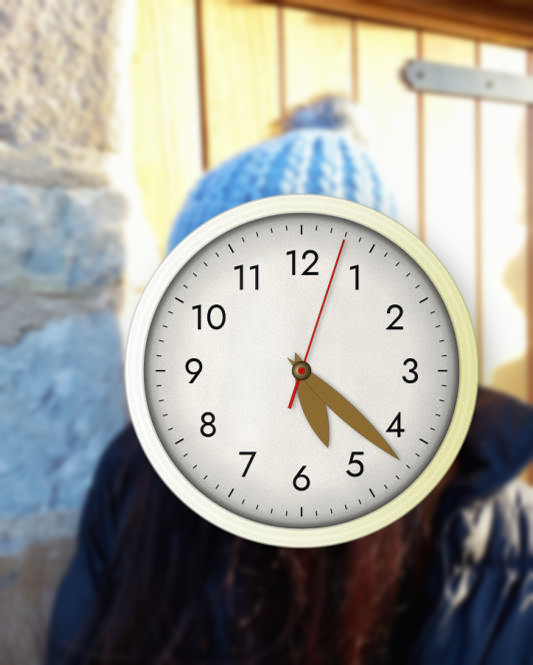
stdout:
5:22:03
